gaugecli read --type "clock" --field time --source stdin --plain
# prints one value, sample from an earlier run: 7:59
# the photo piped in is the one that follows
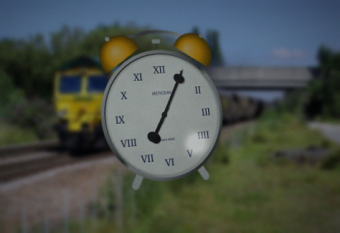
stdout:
7:05
